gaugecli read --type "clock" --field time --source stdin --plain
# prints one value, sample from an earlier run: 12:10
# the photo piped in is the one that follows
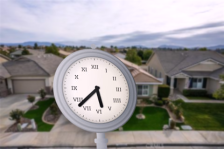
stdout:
5:38
